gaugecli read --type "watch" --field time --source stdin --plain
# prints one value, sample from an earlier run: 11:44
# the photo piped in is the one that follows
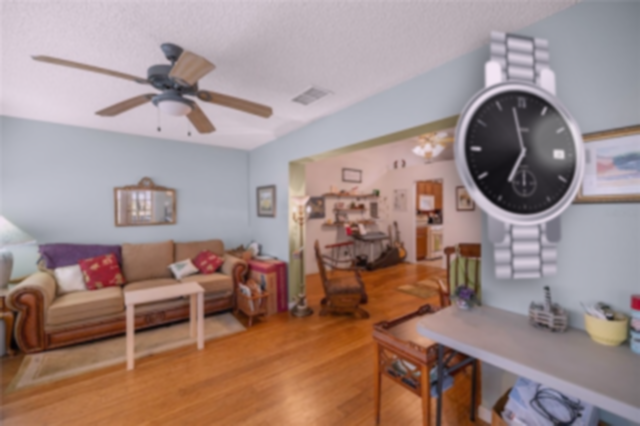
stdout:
6:58
